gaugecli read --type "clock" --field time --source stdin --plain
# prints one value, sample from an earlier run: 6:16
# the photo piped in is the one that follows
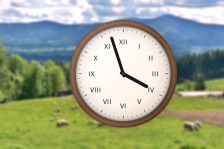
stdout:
3:57
